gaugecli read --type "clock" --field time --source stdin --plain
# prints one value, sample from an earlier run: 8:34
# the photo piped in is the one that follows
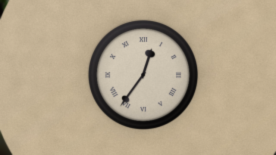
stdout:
12:36
